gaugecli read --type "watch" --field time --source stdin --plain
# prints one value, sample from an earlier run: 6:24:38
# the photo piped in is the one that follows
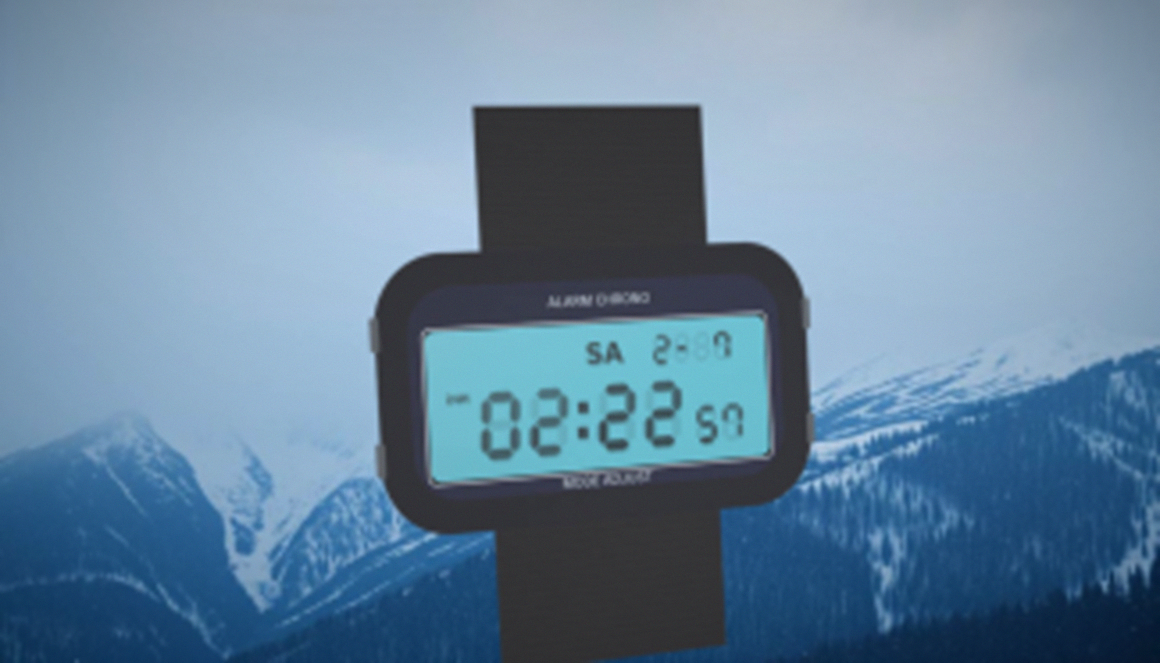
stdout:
2:22:57
